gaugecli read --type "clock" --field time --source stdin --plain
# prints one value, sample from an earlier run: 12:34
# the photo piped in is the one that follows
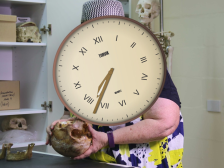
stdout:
7:37
